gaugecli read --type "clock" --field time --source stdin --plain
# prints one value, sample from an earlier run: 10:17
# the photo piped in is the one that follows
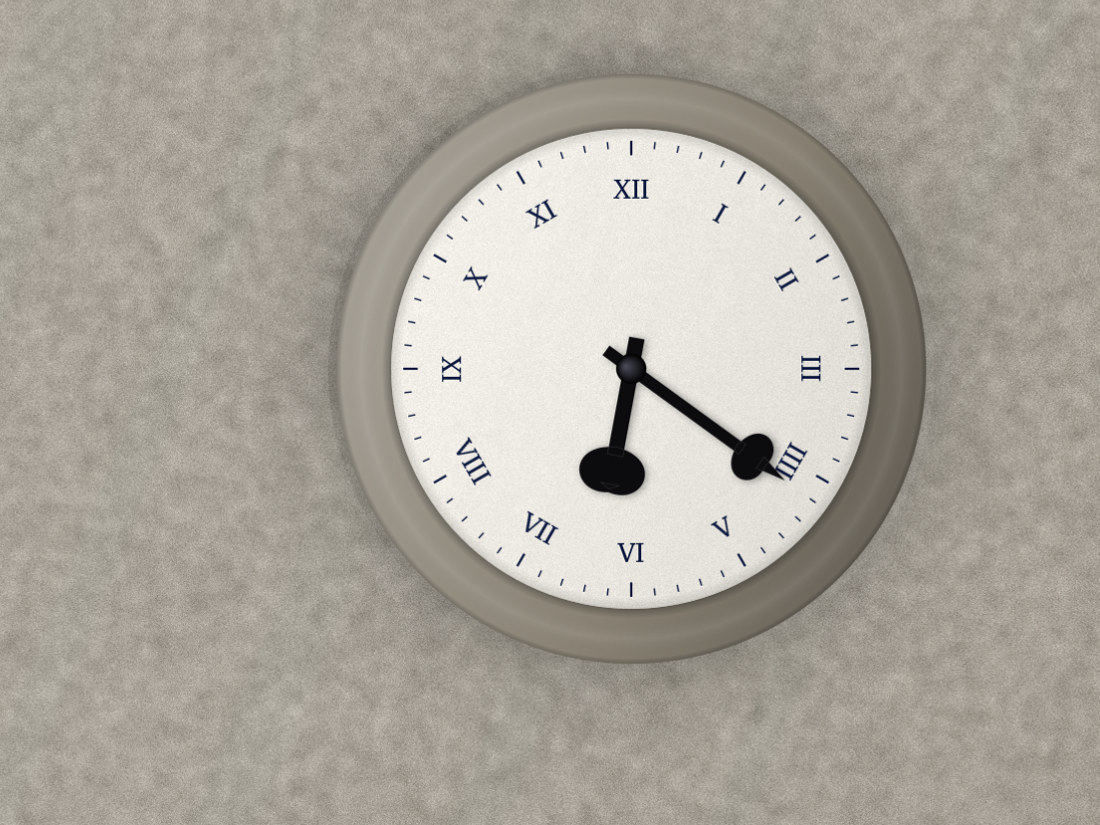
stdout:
6:21
